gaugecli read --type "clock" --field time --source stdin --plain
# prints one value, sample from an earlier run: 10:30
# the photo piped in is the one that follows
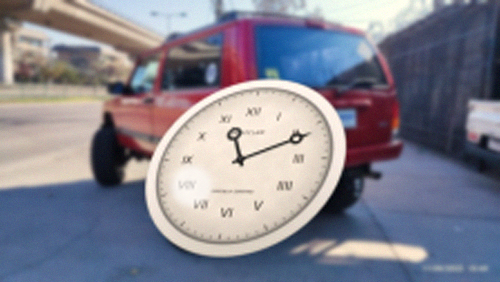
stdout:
11:11
